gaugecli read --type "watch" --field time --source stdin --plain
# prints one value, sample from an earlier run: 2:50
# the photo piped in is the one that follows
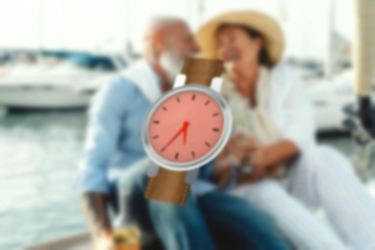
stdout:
5:35
